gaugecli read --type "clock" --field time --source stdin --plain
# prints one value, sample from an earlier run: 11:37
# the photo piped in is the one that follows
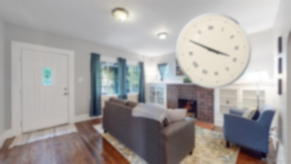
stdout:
3:50
